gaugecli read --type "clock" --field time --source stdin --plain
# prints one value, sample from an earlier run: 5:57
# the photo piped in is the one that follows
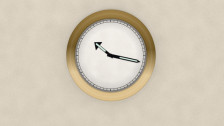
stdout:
10:17
